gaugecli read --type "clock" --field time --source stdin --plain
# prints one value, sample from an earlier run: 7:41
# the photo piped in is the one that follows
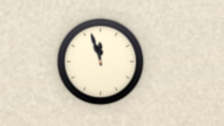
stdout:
11:57
